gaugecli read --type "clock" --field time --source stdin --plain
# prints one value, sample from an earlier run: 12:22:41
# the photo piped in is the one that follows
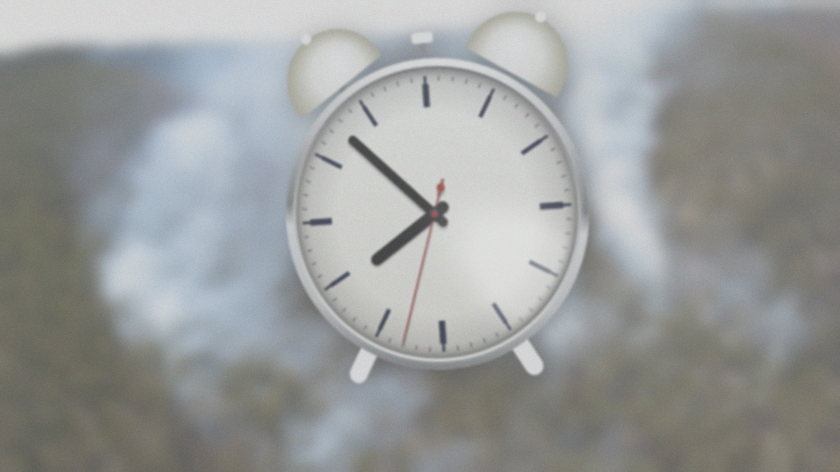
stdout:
7:52:33
